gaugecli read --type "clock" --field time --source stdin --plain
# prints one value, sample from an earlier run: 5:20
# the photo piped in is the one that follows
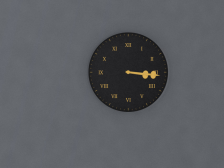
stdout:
3:16
